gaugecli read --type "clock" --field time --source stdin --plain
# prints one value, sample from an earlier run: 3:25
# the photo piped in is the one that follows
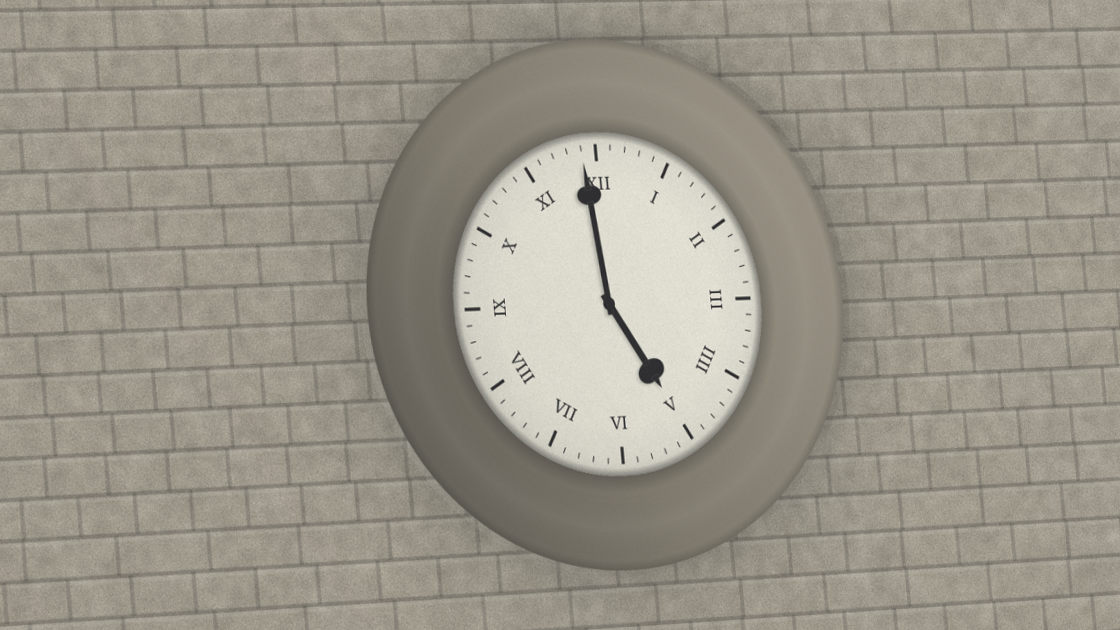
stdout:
4:59
